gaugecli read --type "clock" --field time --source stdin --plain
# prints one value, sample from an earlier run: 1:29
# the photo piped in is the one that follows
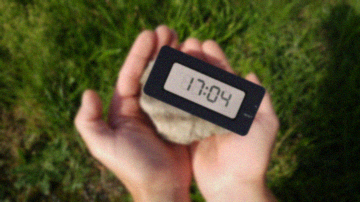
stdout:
17:04
